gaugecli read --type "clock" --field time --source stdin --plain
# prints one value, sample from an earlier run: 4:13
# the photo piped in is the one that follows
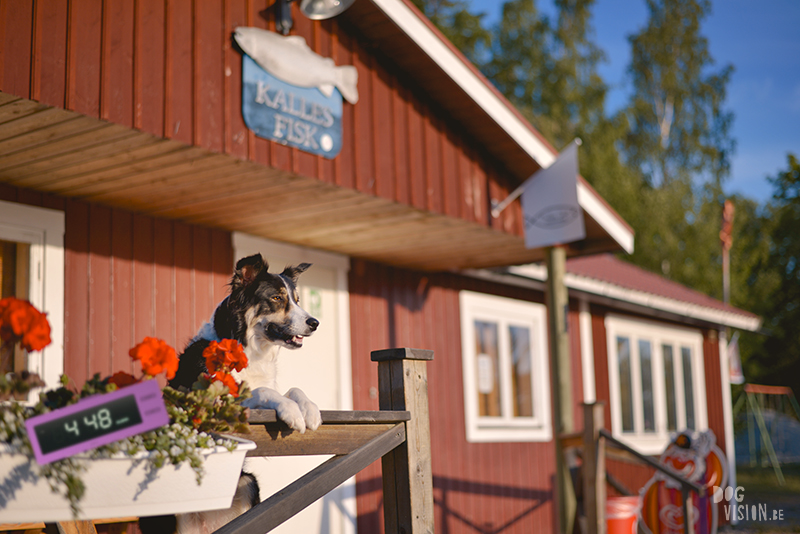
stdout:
4:48
